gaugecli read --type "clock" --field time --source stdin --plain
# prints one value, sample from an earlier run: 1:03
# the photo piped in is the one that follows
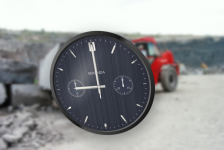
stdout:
9:00
